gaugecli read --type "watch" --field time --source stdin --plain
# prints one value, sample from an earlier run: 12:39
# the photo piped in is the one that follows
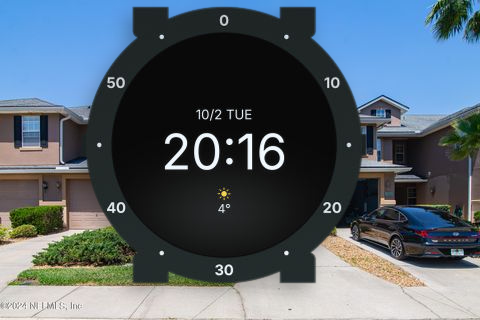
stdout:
20:16
